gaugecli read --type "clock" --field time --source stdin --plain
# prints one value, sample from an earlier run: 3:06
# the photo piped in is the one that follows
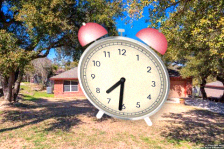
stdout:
7:31
